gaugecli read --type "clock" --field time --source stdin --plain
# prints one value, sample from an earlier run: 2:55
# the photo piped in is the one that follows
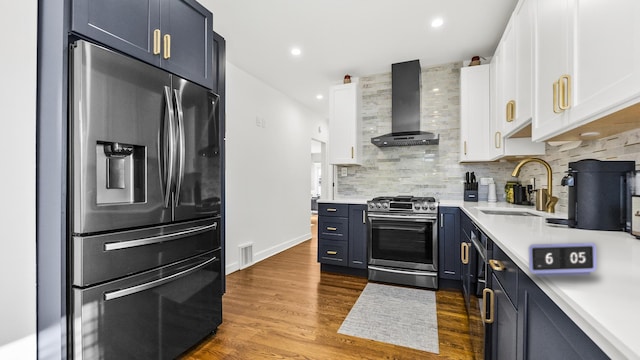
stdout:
6:05
